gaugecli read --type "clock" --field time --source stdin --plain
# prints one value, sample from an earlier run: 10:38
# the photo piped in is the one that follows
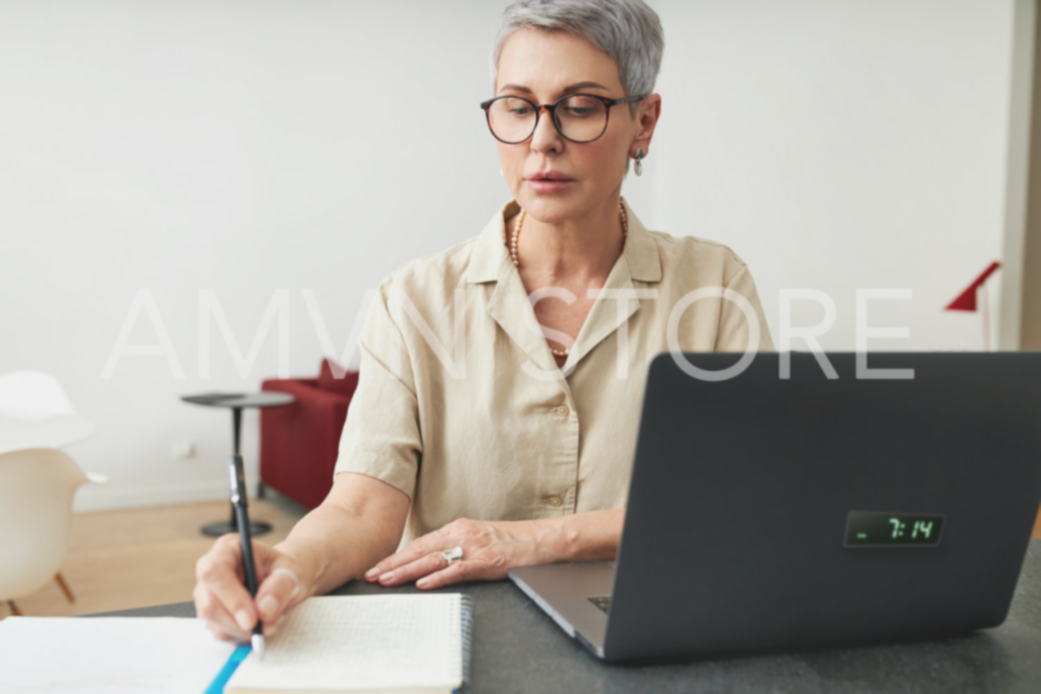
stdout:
7:14
